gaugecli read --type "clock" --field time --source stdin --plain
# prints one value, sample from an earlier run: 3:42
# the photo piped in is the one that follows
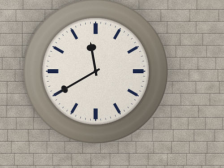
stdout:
11:40
